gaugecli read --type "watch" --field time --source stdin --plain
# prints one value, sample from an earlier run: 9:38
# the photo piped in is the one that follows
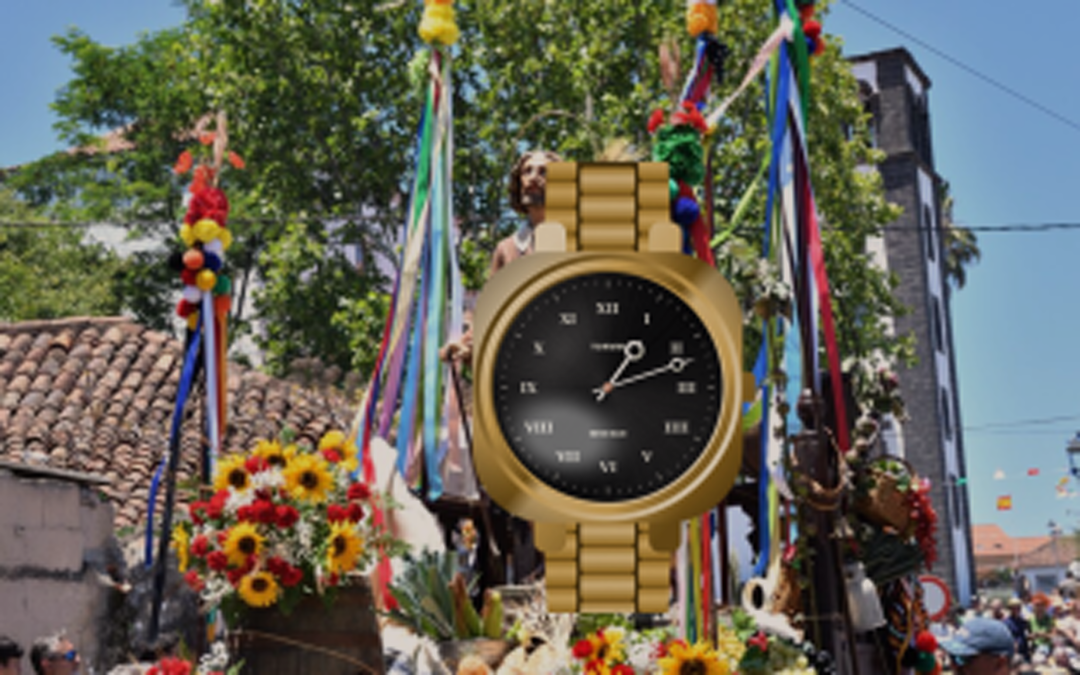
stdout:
1:12
